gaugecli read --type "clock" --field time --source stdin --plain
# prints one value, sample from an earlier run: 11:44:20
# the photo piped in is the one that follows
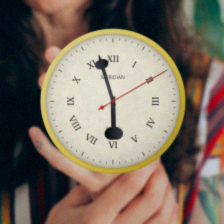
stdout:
5:57:10
